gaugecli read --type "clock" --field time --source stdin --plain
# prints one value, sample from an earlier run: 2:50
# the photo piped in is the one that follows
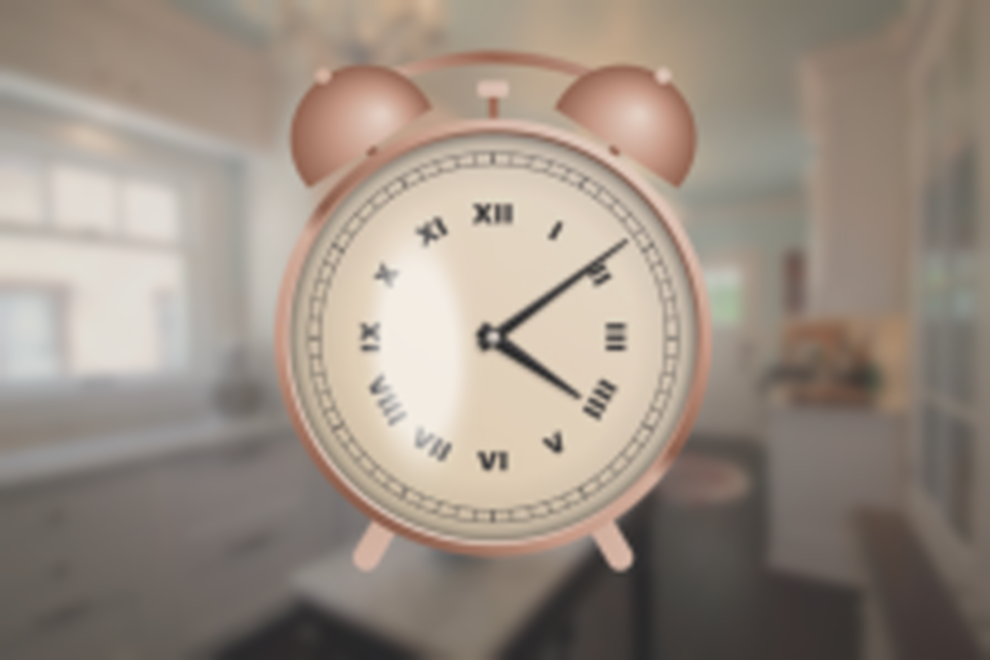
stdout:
4:09
